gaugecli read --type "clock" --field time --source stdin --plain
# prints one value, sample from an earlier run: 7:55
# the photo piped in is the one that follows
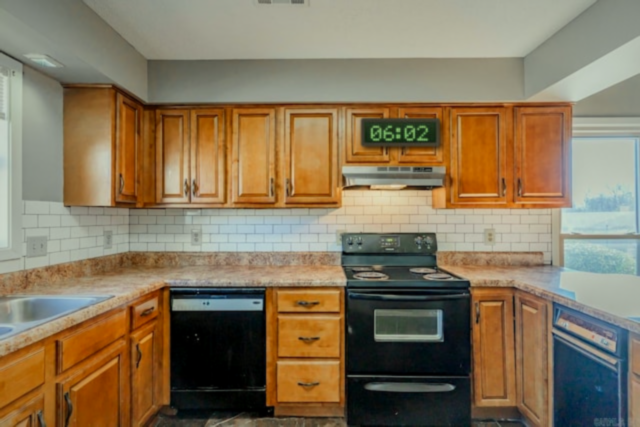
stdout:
6:02
